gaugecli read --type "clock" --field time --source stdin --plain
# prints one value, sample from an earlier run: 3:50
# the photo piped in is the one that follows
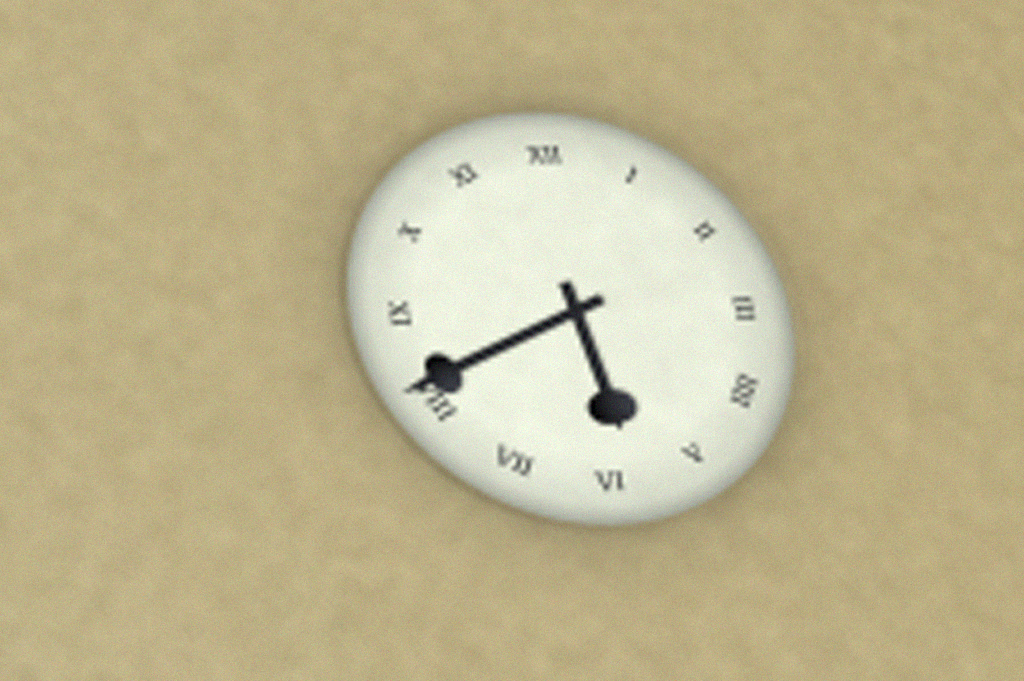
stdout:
5:41
